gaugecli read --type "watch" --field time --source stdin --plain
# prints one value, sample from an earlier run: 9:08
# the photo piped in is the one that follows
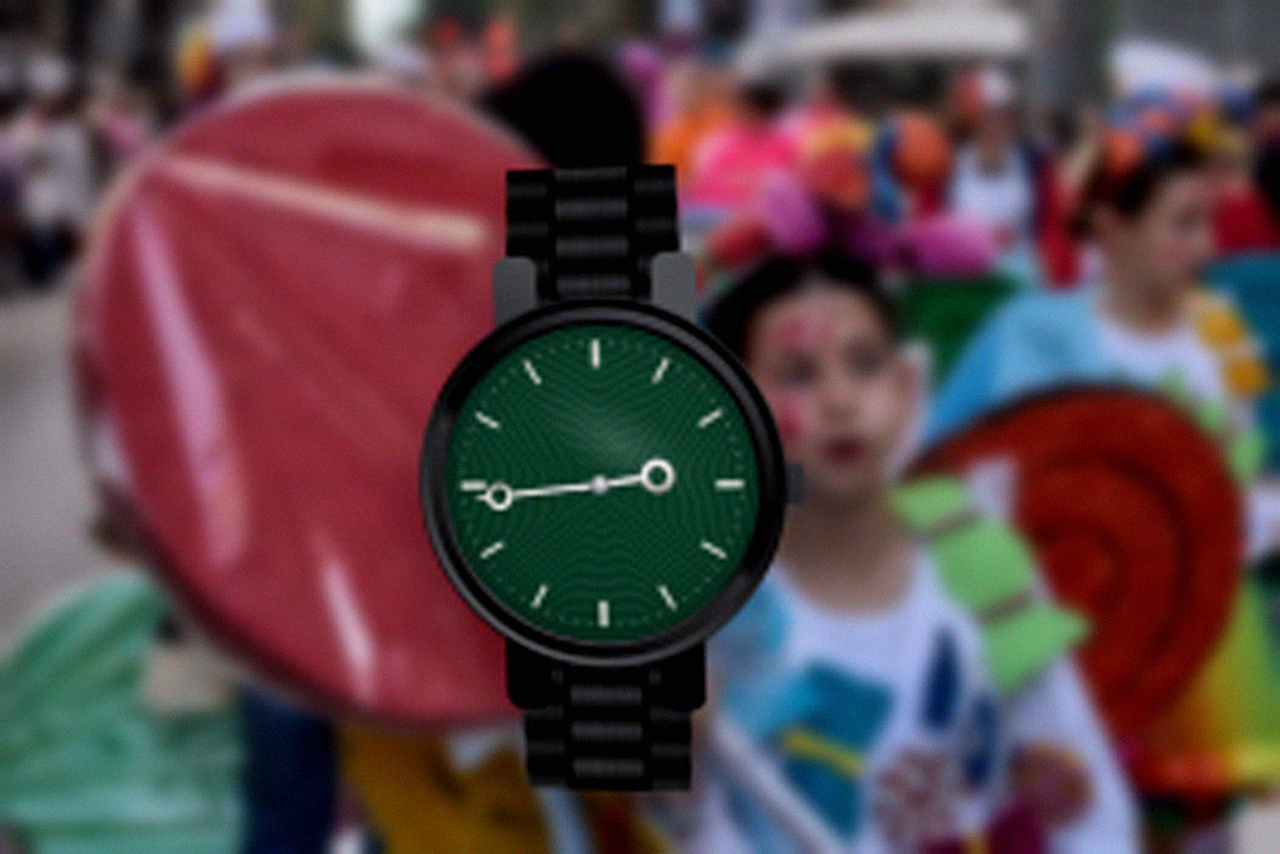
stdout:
2:44
